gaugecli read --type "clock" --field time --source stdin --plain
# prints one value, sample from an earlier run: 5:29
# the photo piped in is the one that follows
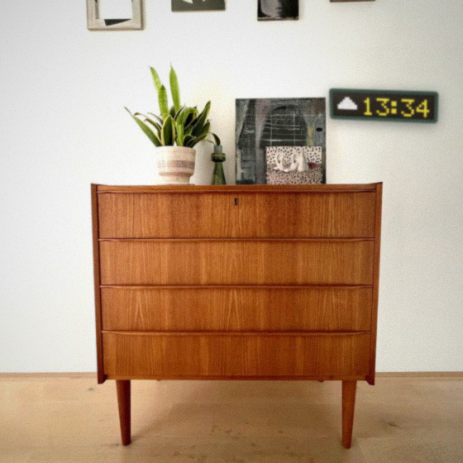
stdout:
13:34
